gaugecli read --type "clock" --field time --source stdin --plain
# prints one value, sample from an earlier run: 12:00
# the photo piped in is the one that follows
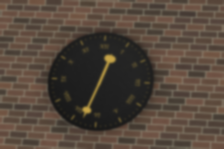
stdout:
12:33
